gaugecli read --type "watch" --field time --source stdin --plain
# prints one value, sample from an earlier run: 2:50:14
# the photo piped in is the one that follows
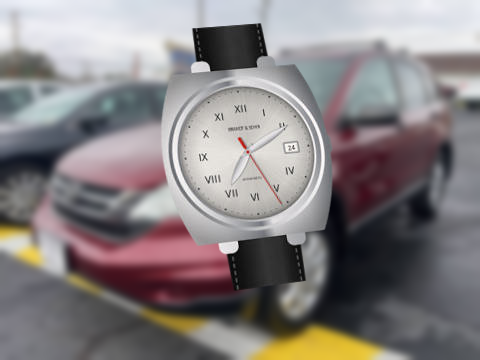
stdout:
7:10:26
